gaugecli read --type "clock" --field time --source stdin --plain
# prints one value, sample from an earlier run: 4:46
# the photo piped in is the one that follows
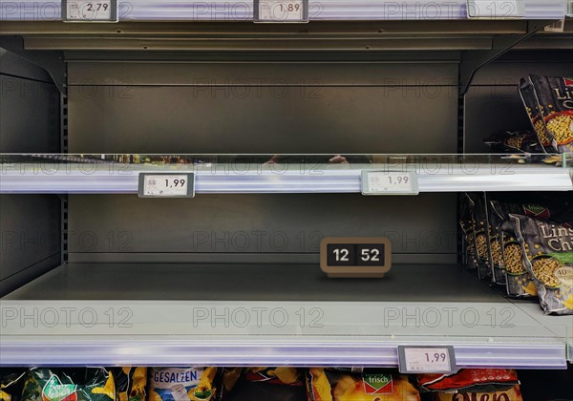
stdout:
12:52
